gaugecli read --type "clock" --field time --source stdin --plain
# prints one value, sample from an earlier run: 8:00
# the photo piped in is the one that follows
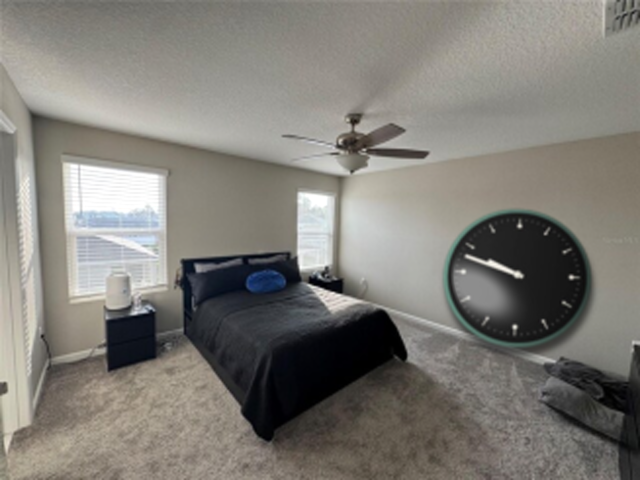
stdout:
9:48
